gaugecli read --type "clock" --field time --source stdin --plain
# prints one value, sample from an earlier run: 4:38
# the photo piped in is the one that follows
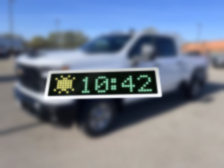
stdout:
10:42
